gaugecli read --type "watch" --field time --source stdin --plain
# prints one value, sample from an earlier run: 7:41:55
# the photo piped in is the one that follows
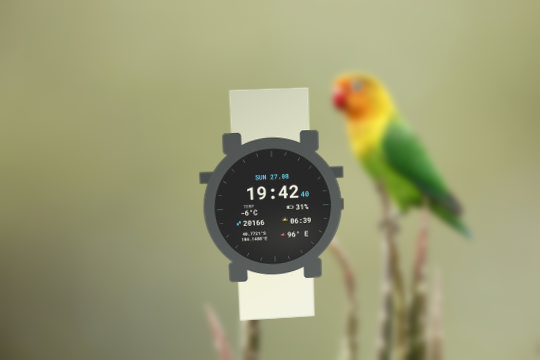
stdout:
19:42:40
